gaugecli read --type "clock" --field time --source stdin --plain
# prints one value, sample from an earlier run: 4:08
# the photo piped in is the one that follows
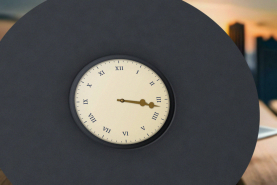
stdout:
3:17
